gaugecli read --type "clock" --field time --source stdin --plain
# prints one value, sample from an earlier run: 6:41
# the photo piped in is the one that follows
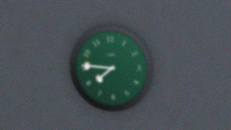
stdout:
7:46
